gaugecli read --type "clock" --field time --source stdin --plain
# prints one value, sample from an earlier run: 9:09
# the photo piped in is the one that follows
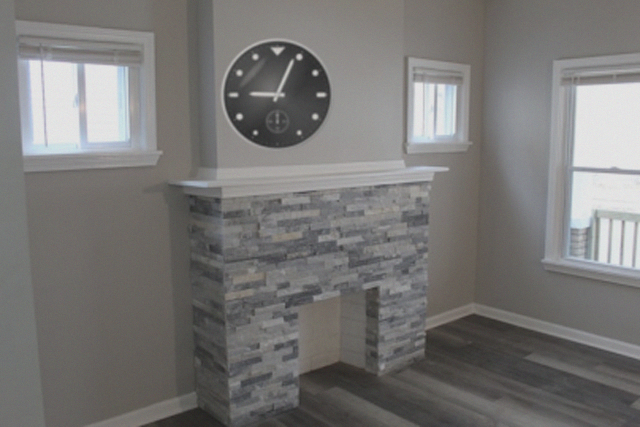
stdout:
9:04
